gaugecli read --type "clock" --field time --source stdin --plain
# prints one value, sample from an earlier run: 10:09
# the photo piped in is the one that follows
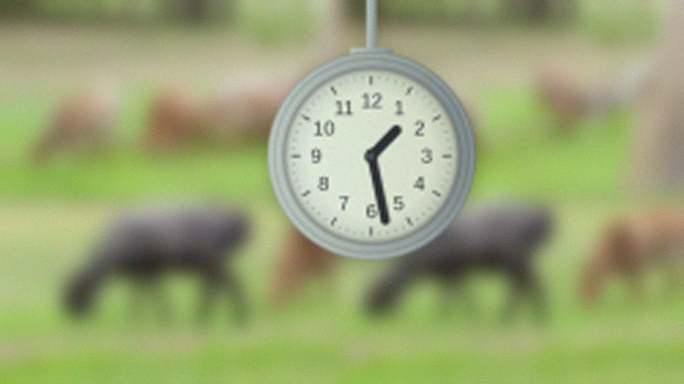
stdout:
1:28
